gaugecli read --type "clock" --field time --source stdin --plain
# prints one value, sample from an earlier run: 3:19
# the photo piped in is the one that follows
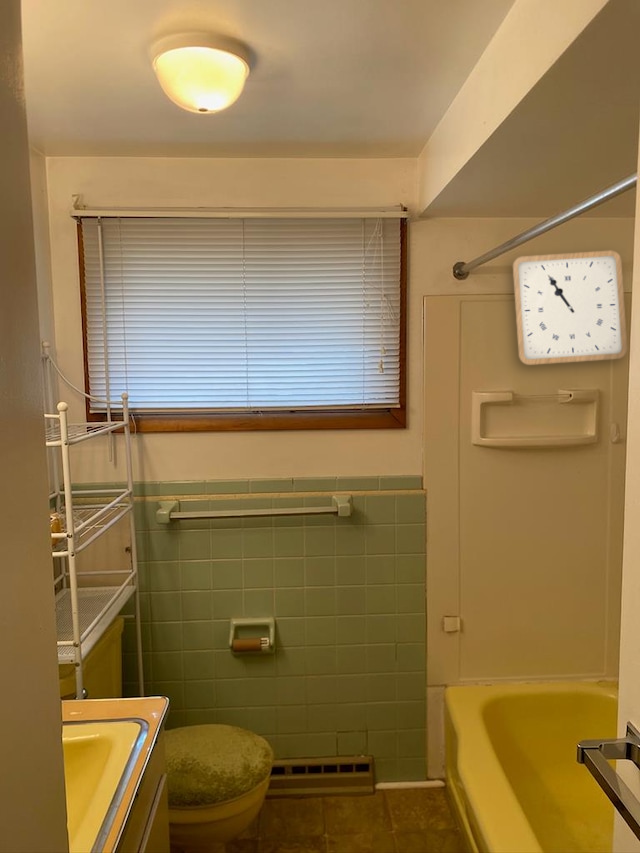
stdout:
10:55
